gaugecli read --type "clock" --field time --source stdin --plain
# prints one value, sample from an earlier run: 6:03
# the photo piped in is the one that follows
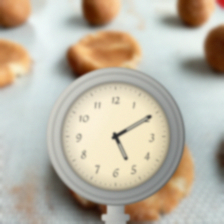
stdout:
5:10
